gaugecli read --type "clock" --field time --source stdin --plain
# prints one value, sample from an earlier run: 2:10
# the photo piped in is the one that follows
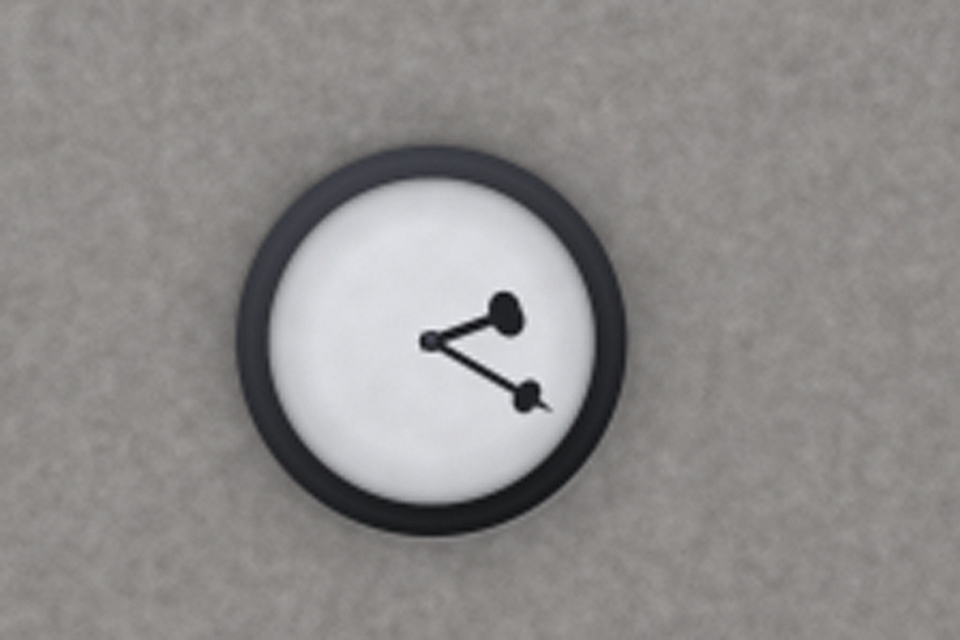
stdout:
2:20
